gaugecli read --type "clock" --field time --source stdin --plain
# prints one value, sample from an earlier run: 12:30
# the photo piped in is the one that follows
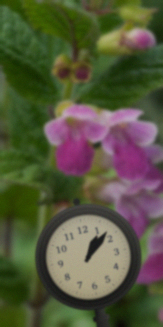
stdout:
1:08
